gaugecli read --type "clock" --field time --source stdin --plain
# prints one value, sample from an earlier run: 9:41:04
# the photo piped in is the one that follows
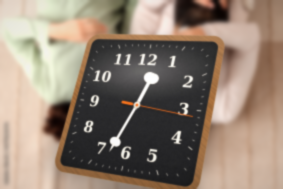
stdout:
12:33:16
